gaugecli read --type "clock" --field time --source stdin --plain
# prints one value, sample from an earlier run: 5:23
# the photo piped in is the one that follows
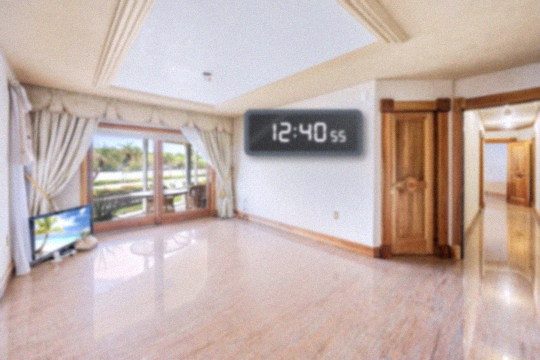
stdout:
12:40
